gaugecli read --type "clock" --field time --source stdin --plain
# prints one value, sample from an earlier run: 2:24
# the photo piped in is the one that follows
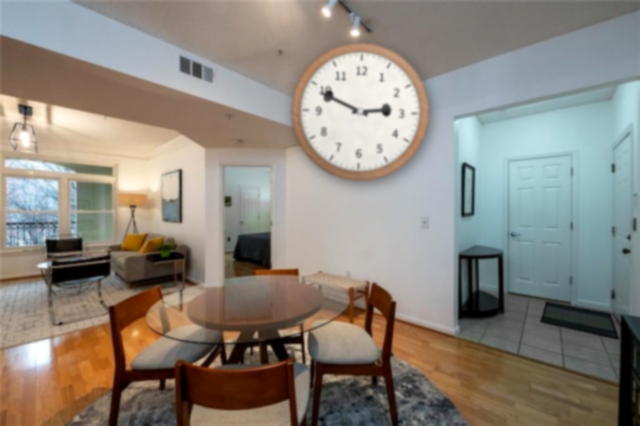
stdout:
2:49
